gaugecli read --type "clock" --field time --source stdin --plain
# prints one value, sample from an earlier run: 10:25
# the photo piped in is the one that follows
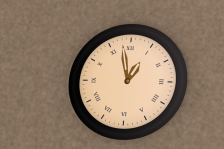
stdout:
12:58
